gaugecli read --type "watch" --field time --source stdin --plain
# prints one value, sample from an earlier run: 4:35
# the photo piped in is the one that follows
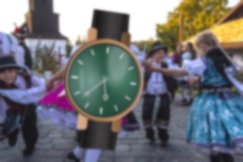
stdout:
5:38
